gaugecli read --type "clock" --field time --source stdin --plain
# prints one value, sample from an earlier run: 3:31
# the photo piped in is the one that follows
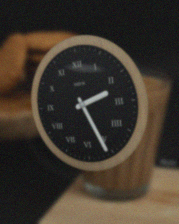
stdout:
2:26
